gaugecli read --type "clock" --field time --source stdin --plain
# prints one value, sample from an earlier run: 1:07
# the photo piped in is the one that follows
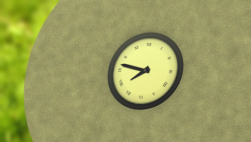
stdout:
7:47
